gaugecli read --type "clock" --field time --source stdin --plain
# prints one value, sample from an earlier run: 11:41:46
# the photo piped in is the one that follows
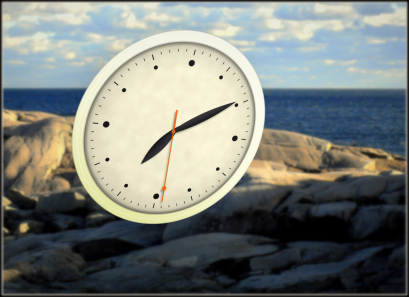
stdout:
7:09:29
